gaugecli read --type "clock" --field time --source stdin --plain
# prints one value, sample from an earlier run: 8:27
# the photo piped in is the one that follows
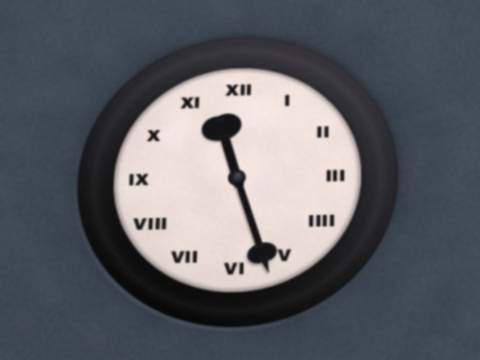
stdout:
11:27
